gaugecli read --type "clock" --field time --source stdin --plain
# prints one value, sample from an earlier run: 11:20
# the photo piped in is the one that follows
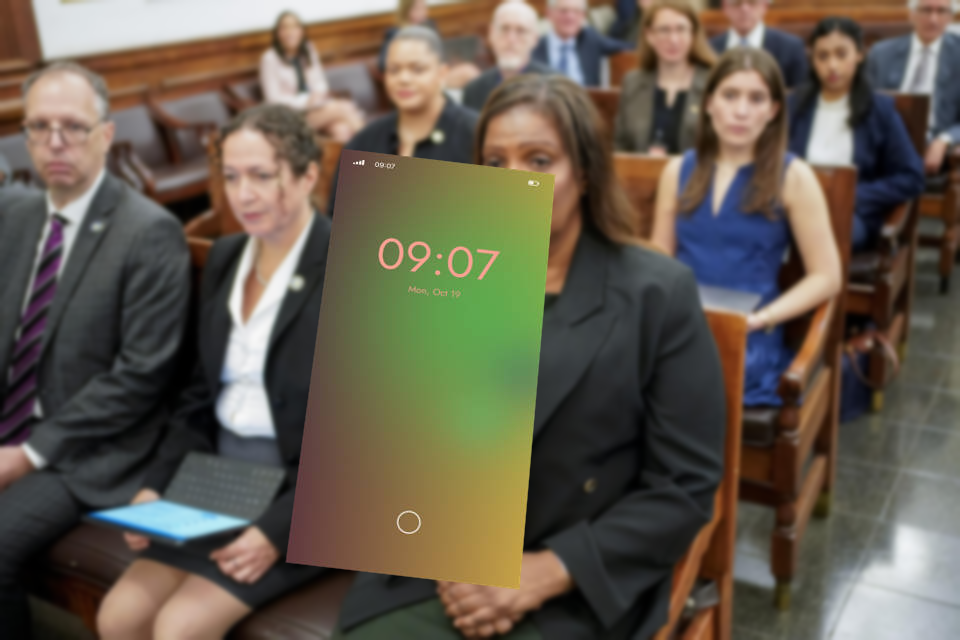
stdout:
9:07
